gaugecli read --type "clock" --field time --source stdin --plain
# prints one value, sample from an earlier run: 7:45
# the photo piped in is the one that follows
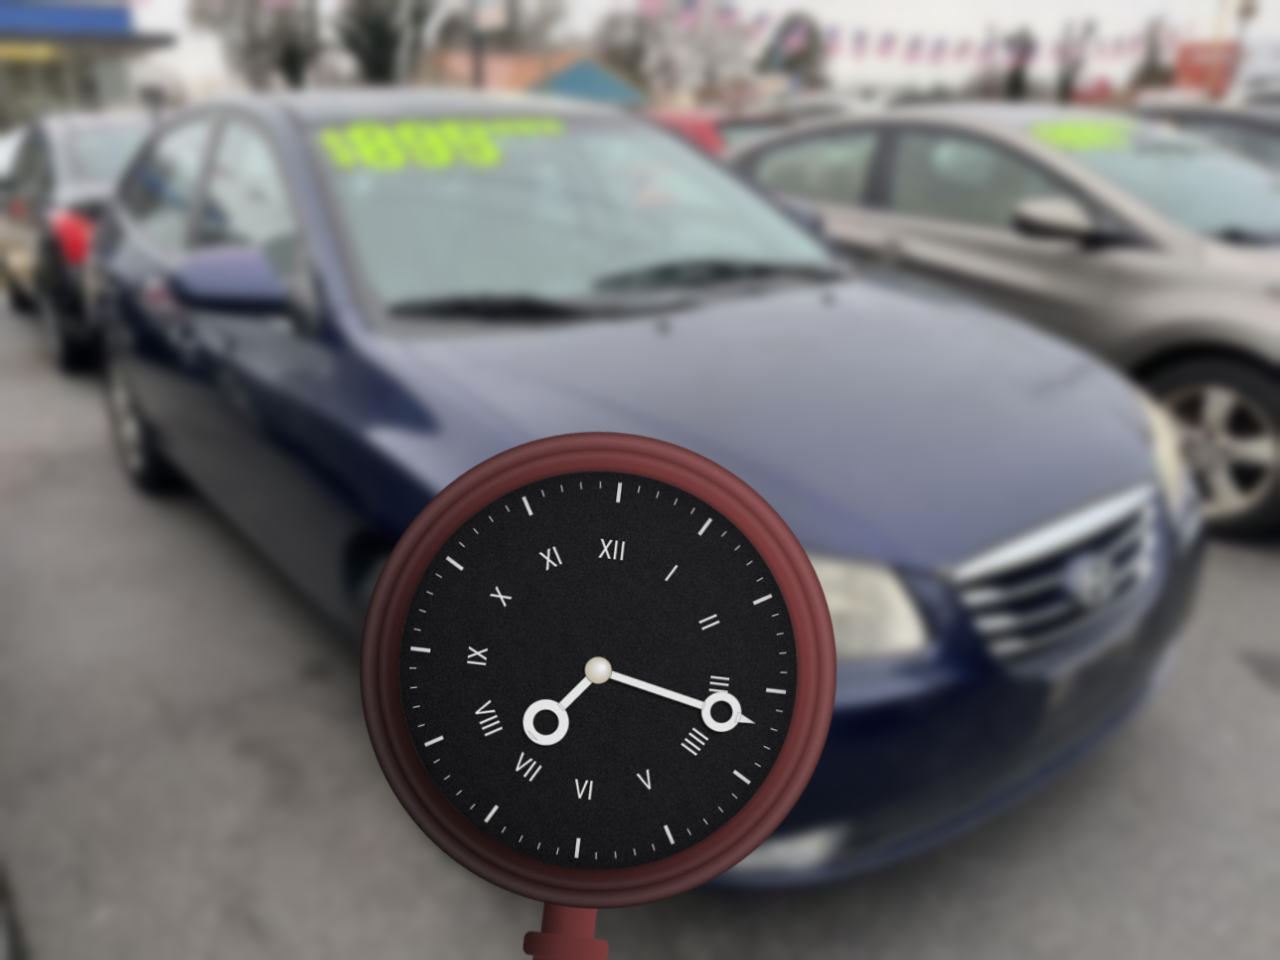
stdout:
7:17
